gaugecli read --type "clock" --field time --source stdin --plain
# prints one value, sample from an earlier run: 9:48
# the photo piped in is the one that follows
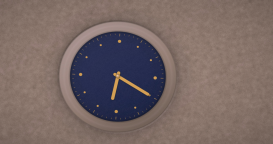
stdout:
6:20
